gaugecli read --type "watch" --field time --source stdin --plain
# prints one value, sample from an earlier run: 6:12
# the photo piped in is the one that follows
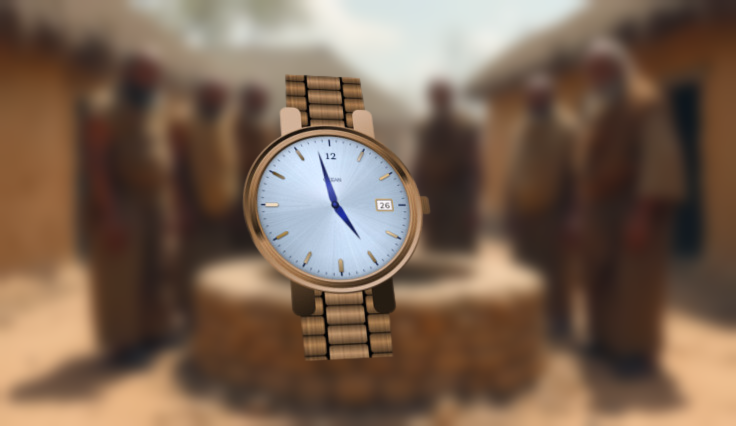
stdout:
4:58
